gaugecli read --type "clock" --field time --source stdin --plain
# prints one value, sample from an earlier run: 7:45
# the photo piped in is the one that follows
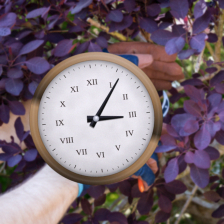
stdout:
3:06
